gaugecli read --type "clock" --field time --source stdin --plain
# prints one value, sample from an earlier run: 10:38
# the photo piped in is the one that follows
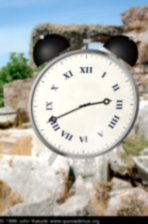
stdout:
2:41
